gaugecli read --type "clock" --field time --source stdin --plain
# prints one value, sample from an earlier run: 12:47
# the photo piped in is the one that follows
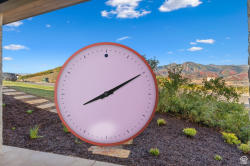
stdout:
8:10
